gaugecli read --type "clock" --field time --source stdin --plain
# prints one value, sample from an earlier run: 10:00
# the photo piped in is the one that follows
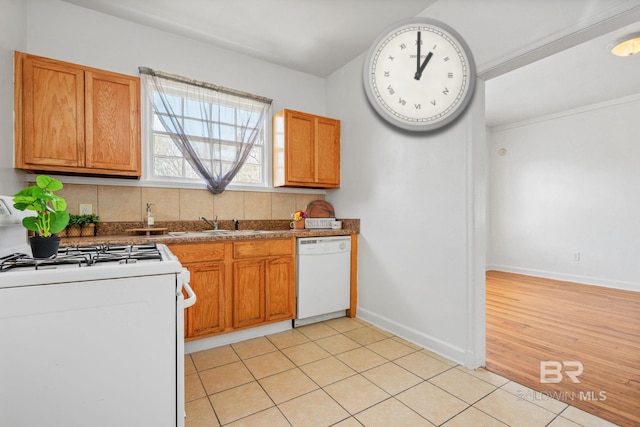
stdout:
1:00
